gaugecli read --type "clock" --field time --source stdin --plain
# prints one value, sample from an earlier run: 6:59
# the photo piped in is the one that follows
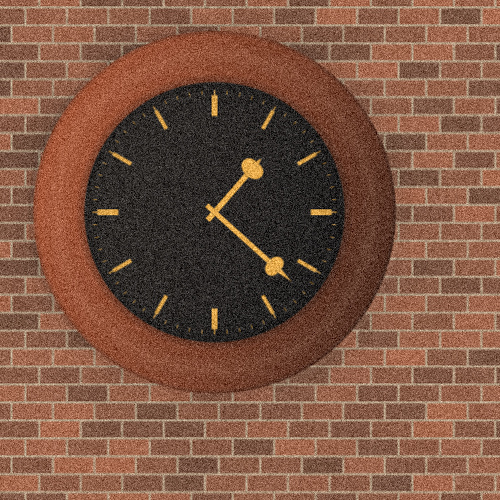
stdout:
1:22
